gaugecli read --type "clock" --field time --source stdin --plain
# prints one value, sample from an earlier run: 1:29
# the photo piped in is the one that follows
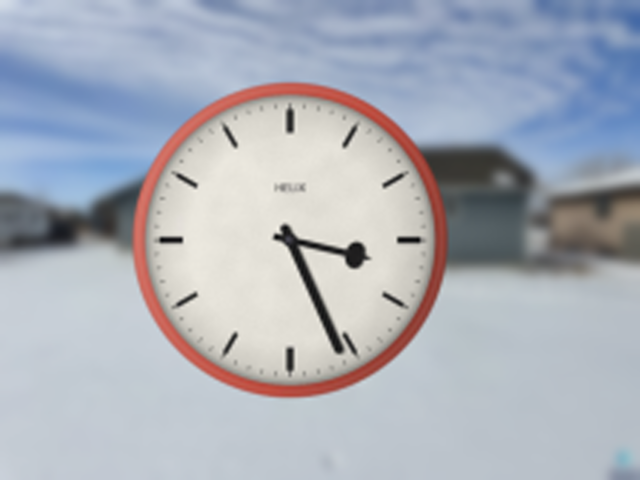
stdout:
3:26
